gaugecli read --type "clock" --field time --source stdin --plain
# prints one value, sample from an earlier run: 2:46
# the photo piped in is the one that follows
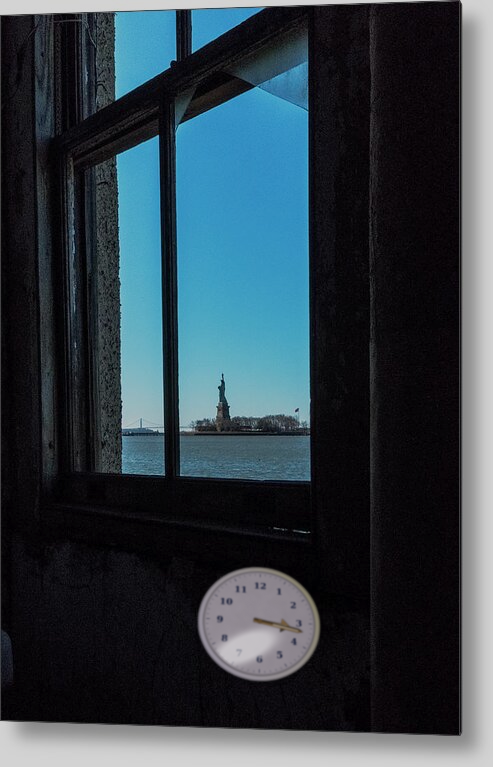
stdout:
3:17
